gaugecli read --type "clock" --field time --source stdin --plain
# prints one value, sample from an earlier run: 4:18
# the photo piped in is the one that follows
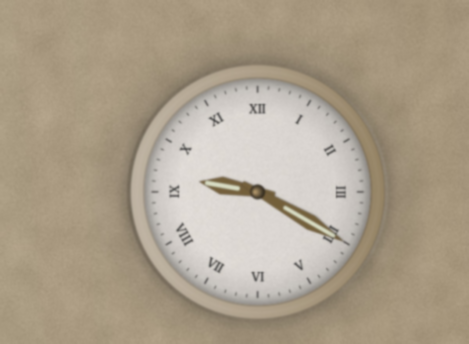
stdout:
9:20
